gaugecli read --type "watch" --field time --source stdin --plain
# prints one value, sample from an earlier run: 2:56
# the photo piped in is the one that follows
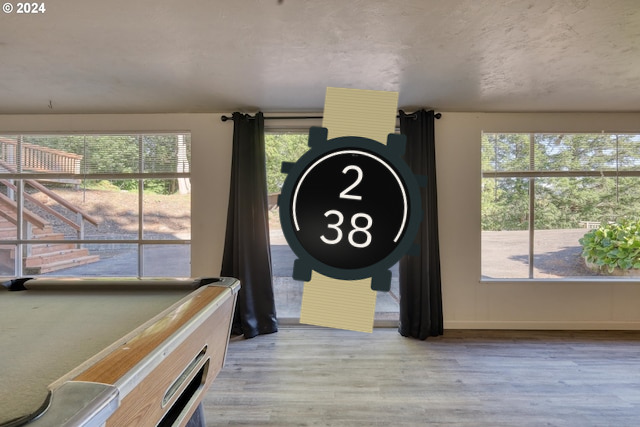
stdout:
2:38
